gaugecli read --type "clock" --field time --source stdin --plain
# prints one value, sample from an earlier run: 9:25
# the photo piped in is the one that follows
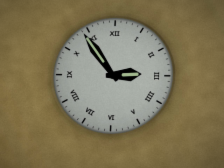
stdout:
2:54
